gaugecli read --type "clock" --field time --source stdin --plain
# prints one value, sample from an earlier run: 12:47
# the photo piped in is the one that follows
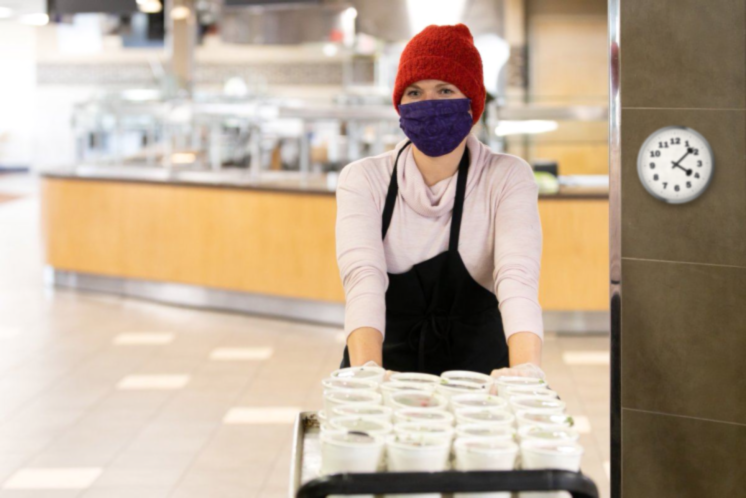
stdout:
4:08
